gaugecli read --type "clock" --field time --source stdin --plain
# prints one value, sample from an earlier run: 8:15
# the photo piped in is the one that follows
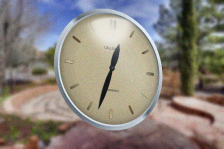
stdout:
12:33
